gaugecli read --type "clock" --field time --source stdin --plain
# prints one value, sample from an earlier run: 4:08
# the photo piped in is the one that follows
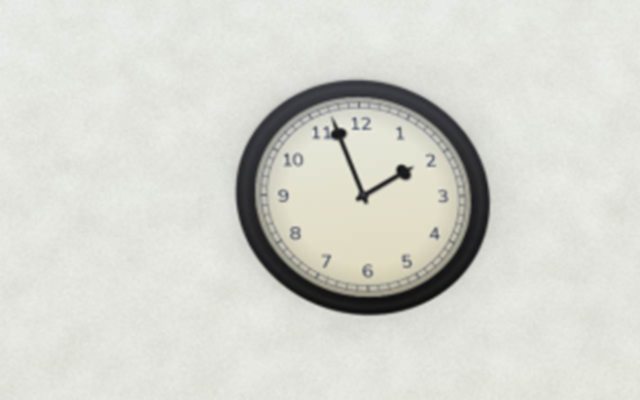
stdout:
1:57
